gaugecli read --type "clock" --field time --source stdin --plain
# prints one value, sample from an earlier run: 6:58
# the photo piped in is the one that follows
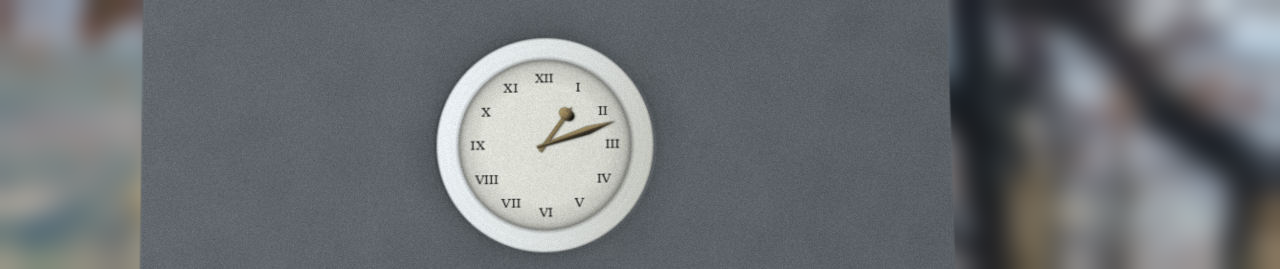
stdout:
1:12
